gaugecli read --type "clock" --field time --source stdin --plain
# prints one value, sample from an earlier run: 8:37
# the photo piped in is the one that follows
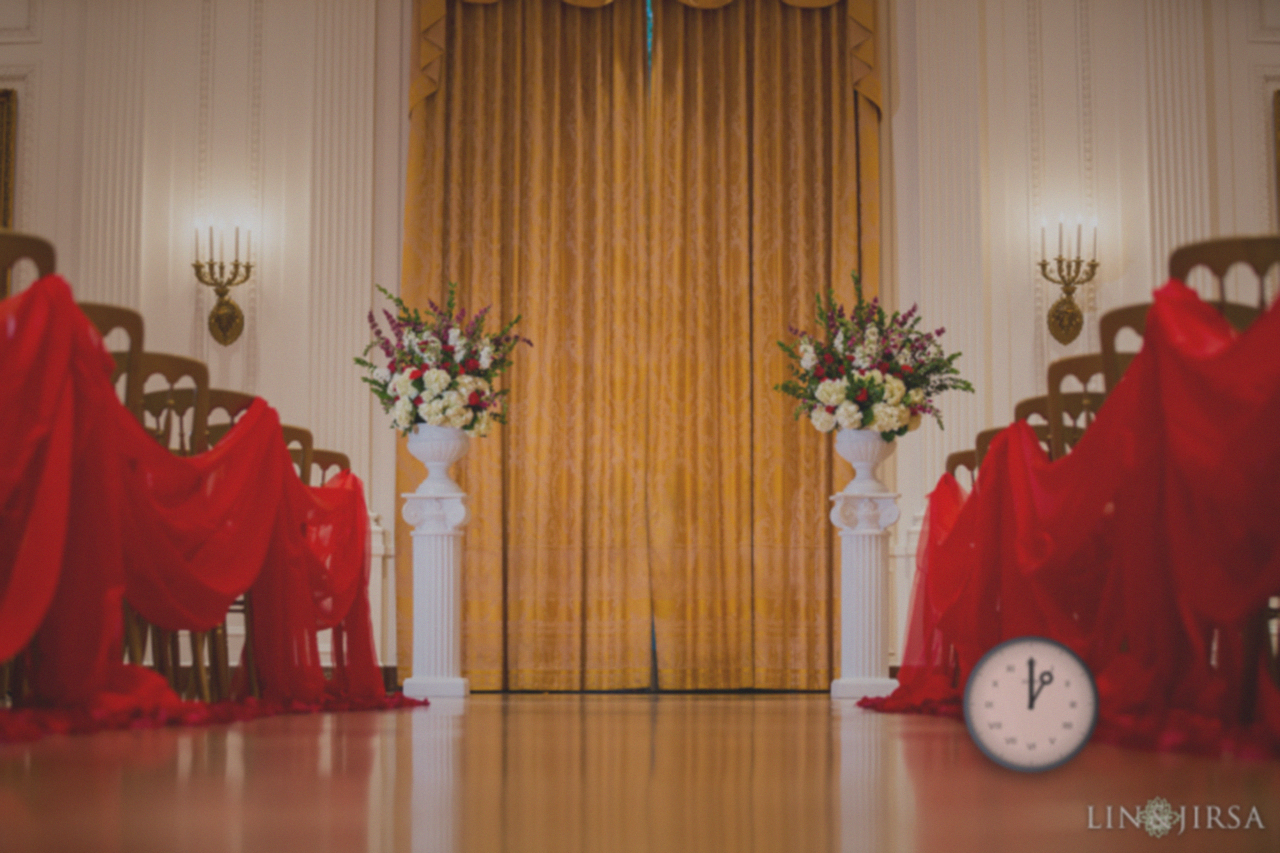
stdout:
1:00
